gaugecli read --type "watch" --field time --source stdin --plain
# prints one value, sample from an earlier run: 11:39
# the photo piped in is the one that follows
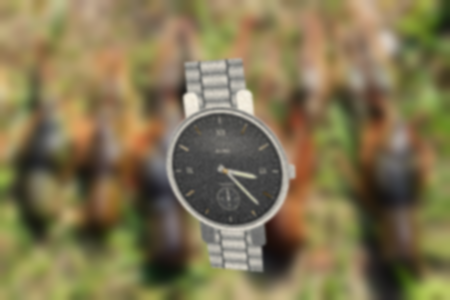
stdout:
3:23
